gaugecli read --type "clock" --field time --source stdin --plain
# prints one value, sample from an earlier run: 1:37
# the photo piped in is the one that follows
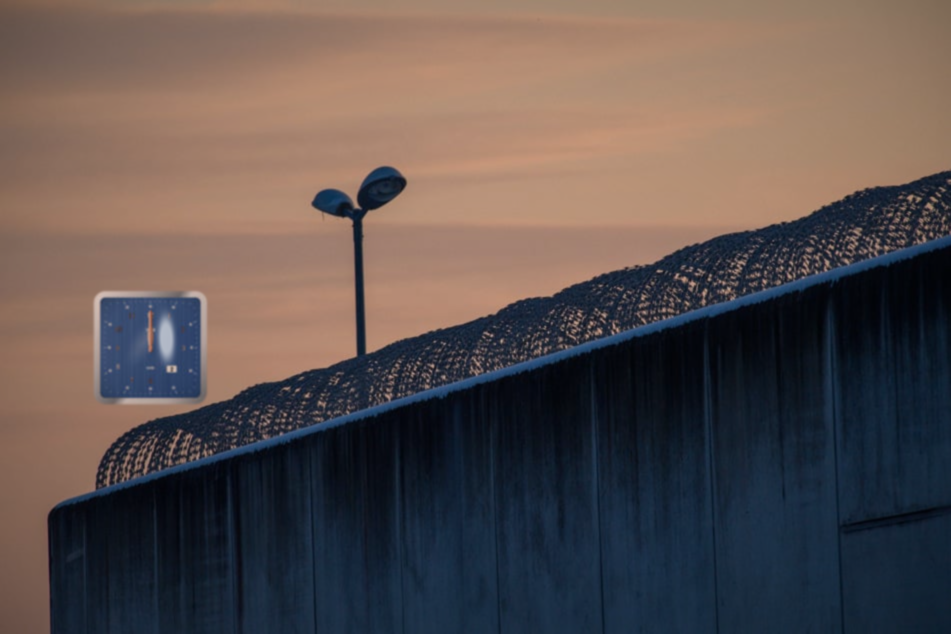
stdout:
12:00
